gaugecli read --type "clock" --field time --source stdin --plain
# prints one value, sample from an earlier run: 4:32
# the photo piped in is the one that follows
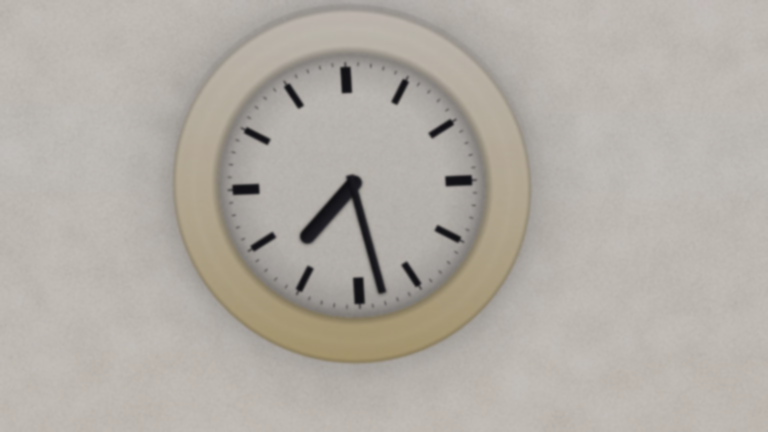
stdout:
7:28
